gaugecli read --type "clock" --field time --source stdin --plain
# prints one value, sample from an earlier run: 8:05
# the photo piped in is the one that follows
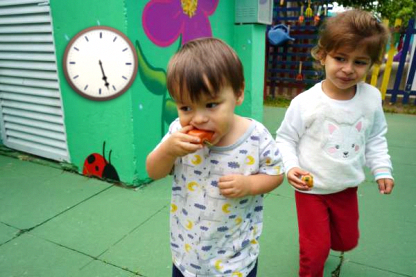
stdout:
5:27
